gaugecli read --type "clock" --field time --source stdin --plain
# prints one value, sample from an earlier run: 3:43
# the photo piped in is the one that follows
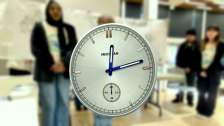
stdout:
12:13
